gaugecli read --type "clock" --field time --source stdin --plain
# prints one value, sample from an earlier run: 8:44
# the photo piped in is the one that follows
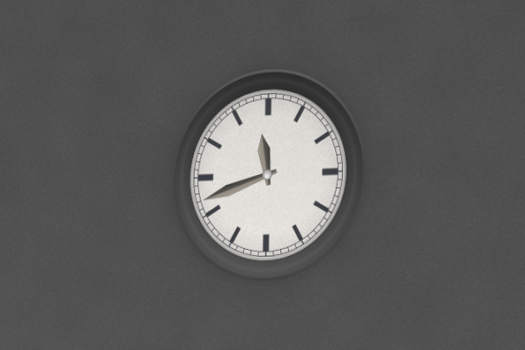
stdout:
11:42
